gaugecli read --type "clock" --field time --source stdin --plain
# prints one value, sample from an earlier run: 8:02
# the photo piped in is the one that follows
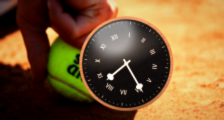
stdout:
8:29
